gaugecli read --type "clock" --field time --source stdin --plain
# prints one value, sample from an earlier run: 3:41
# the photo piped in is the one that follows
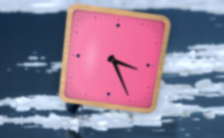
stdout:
3:25
